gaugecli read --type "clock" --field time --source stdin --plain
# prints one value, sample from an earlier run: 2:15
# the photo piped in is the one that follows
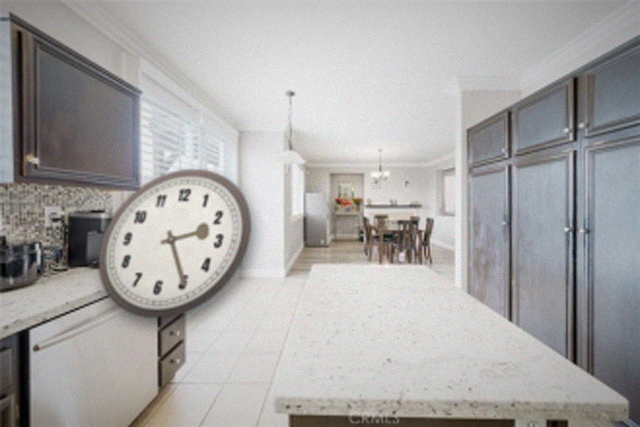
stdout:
2:25
